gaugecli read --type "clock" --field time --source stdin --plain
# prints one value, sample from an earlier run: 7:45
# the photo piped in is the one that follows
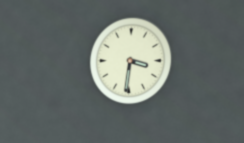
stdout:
3:31
